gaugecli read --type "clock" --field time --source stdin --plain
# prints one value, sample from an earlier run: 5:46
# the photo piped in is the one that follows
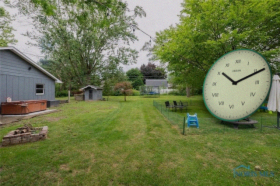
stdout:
10:11
